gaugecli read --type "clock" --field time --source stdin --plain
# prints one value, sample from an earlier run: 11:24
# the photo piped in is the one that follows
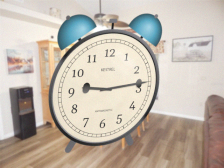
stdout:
9:14
